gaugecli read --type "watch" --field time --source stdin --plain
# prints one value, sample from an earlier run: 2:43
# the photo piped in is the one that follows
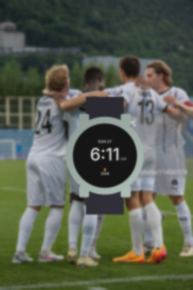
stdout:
6:11
